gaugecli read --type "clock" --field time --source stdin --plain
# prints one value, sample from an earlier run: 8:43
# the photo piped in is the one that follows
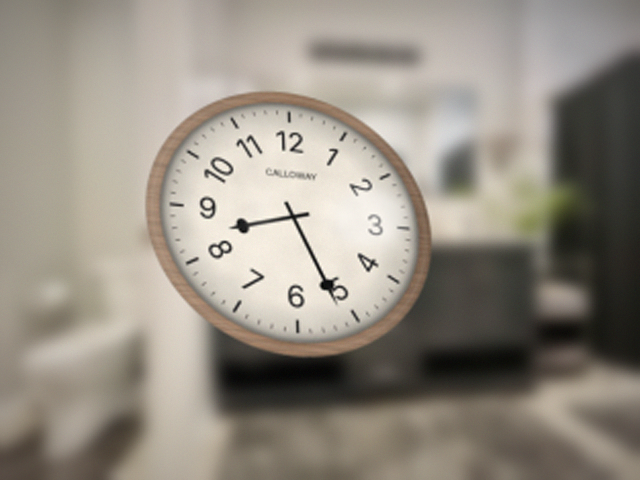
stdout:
8:26
